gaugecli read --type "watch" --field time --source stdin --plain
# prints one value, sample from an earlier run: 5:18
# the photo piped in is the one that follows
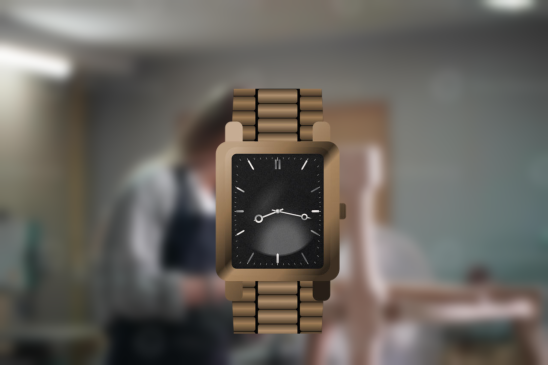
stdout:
8:17
